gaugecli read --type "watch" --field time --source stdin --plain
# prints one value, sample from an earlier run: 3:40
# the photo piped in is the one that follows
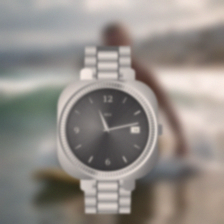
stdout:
11:13
